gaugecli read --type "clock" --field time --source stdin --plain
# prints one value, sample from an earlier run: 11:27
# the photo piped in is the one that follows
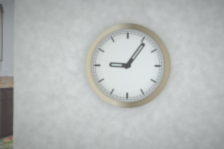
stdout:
9:06
